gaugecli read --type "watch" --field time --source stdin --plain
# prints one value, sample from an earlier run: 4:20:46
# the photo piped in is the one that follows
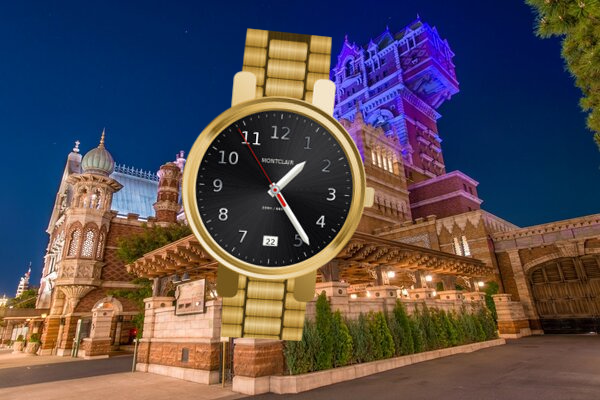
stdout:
1:23:54
